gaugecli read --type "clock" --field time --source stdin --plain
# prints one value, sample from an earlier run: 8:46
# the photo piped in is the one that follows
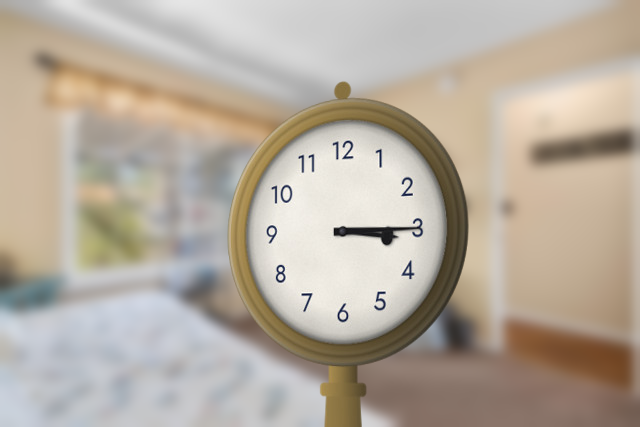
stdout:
3:15
